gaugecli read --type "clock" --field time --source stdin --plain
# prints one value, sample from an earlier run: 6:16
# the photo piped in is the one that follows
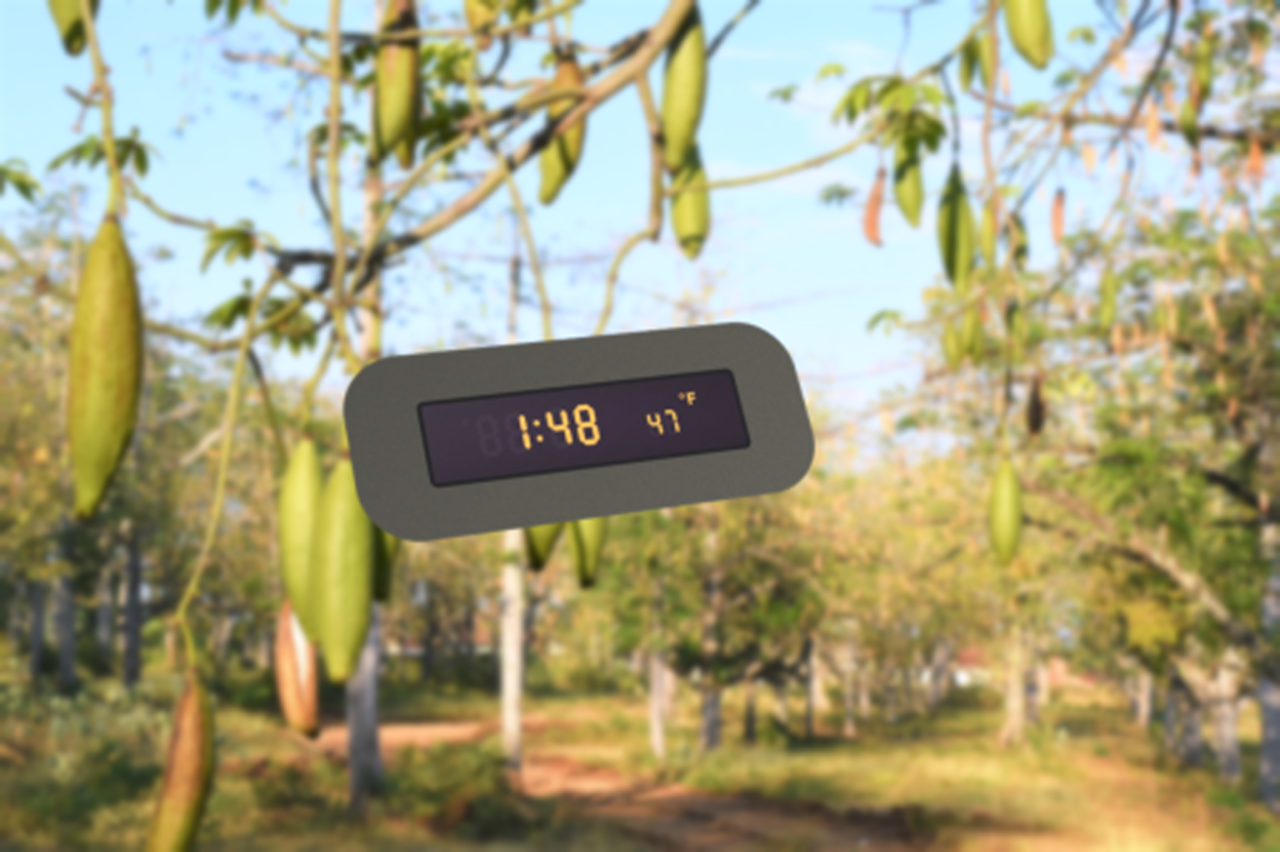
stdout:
1:48
